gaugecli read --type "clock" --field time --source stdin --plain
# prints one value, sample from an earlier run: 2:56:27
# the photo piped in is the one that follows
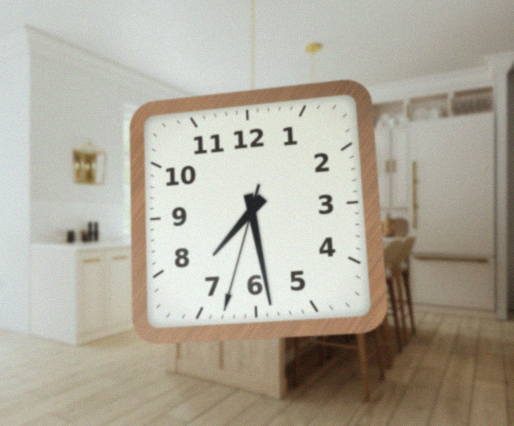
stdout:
7:28:33
